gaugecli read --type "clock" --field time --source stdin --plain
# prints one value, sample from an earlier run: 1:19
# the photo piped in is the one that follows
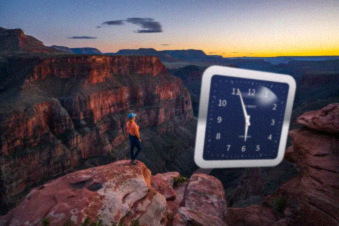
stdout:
5:56
